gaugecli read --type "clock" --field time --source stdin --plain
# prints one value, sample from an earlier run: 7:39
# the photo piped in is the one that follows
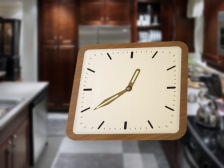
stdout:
12:39
